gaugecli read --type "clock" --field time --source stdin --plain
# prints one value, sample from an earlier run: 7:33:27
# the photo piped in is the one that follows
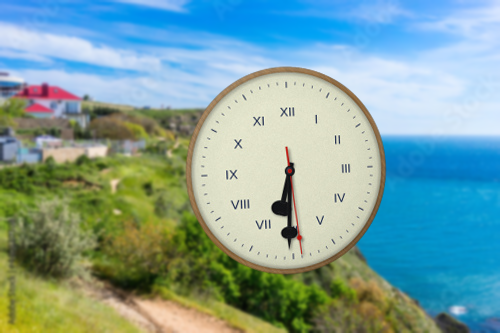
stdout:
6:30:29
